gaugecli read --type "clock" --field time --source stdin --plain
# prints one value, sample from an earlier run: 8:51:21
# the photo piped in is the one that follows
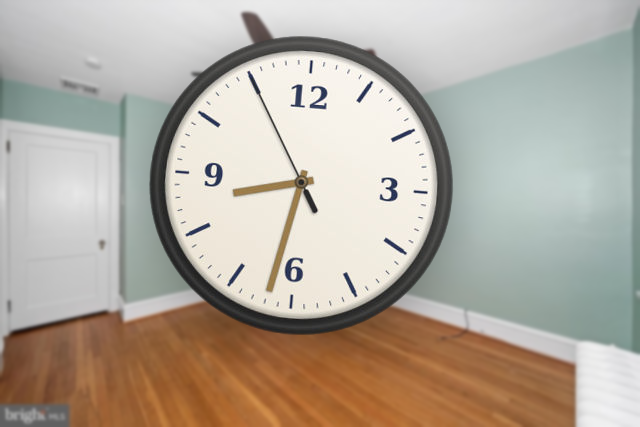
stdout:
8:31:55
